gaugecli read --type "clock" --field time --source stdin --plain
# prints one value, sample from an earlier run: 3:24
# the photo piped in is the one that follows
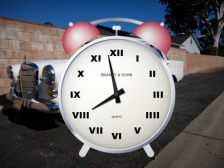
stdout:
7:58
